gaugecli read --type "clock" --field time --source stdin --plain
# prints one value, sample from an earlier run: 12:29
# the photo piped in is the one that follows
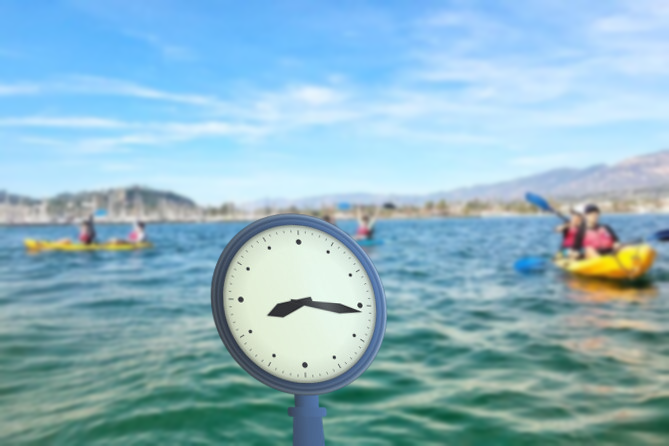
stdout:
8:16
